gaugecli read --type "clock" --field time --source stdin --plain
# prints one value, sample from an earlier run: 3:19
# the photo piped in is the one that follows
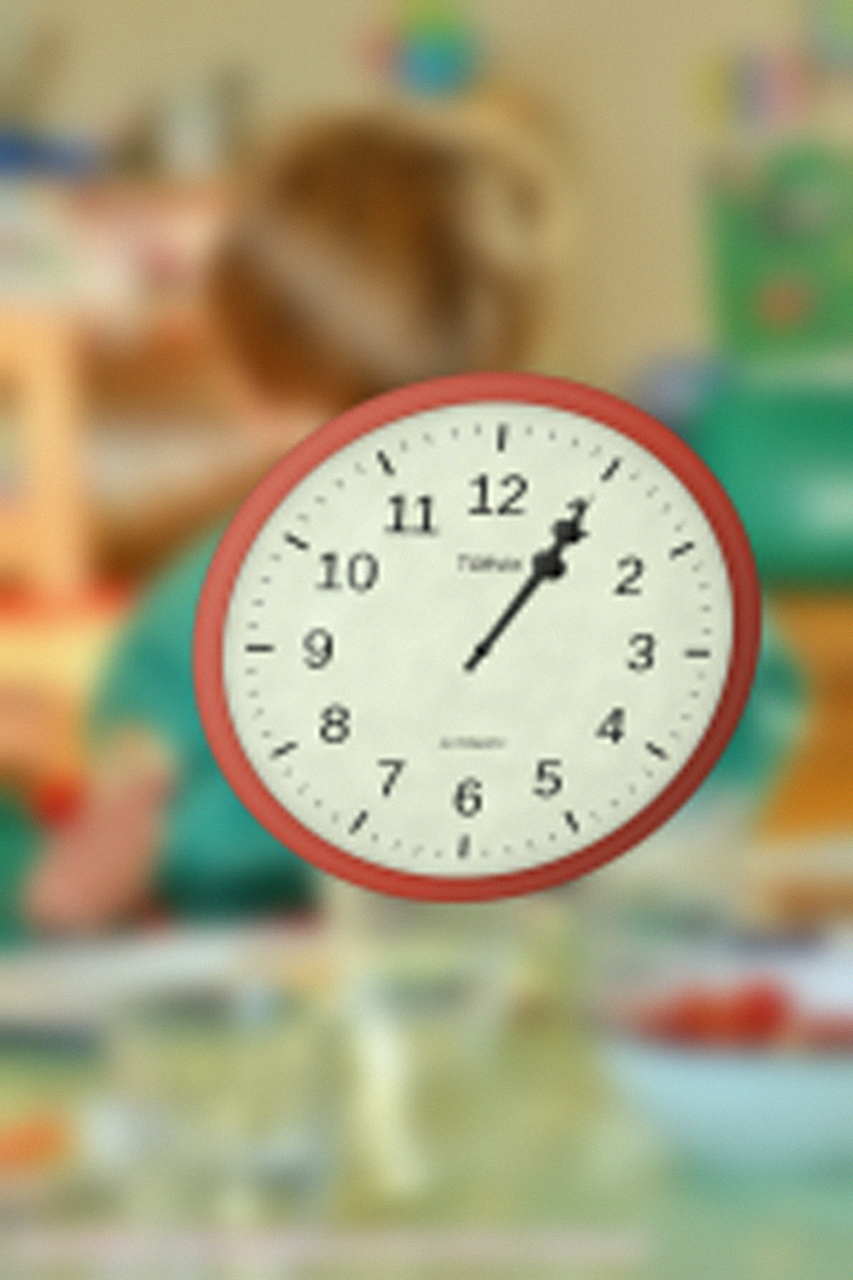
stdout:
1:05
